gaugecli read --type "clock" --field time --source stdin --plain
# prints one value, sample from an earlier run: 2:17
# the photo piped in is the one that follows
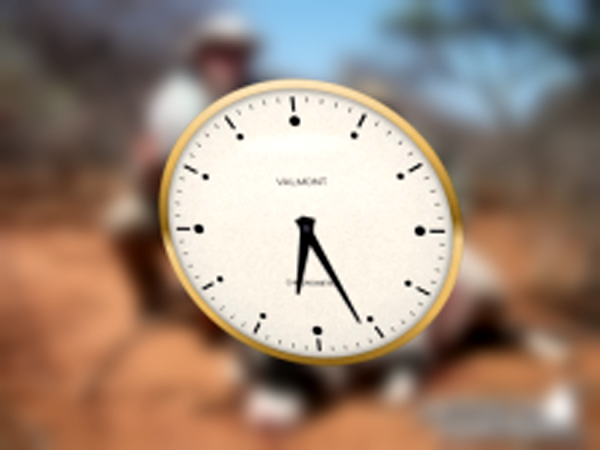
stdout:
6:26
